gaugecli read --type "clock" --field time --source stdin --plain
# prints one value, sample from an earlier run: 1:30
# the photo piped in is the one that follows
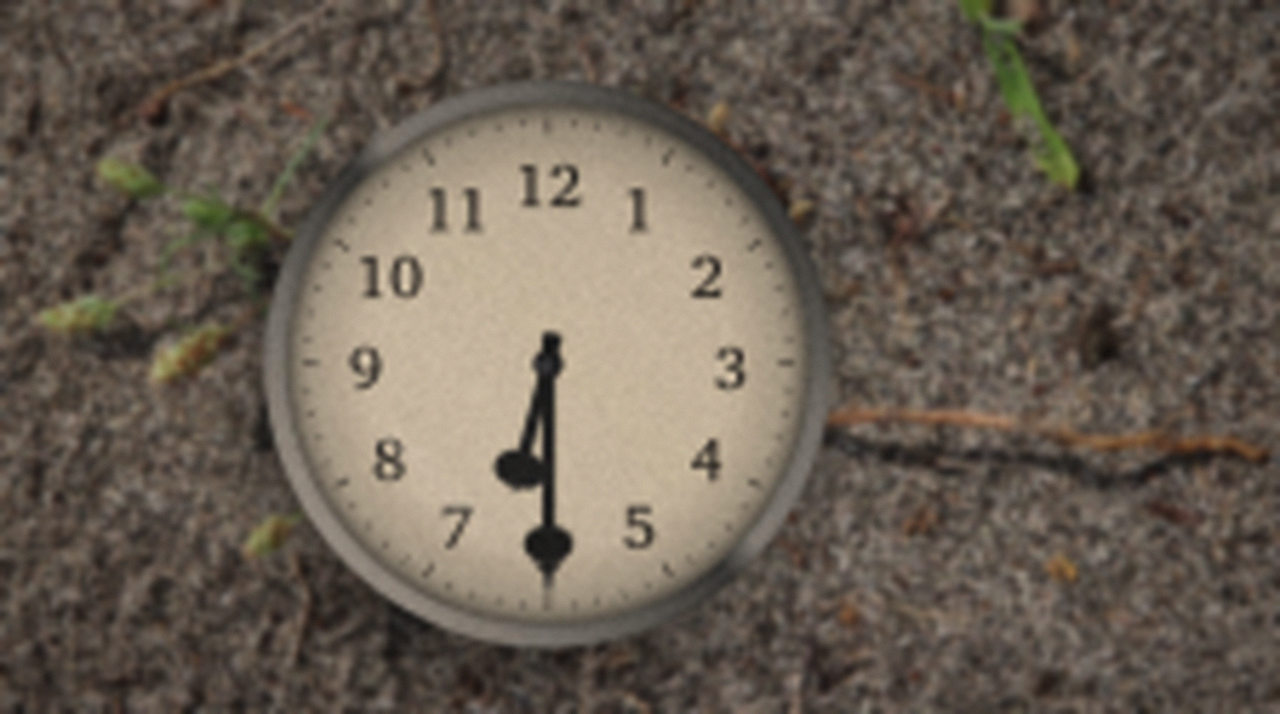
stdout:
6:30
